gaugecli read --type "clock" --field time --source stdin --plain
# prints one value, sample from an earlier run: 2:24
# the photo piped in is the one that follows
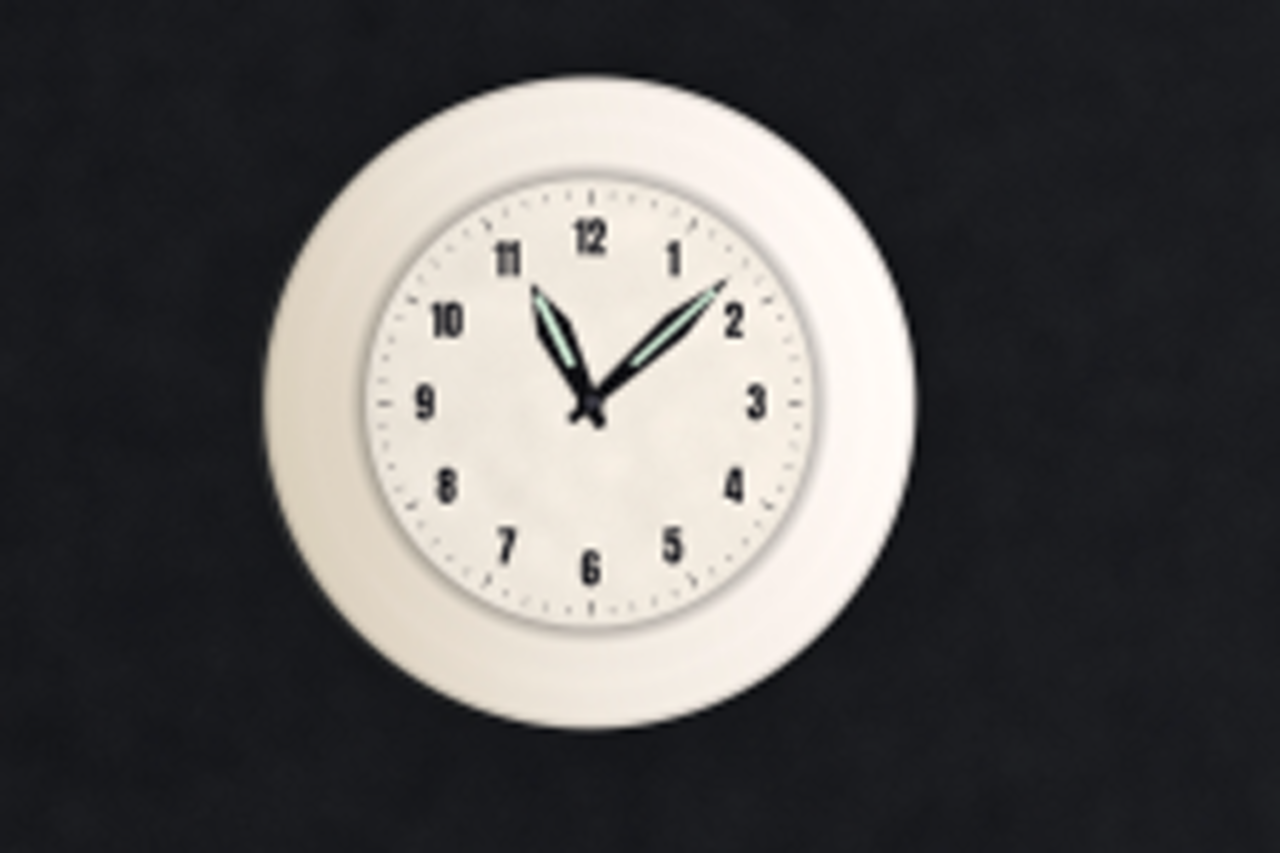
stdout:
11:08
